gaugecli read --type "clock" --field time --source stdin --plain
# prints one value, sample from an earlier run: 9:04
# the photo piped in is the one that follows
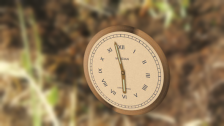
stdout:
5:58
